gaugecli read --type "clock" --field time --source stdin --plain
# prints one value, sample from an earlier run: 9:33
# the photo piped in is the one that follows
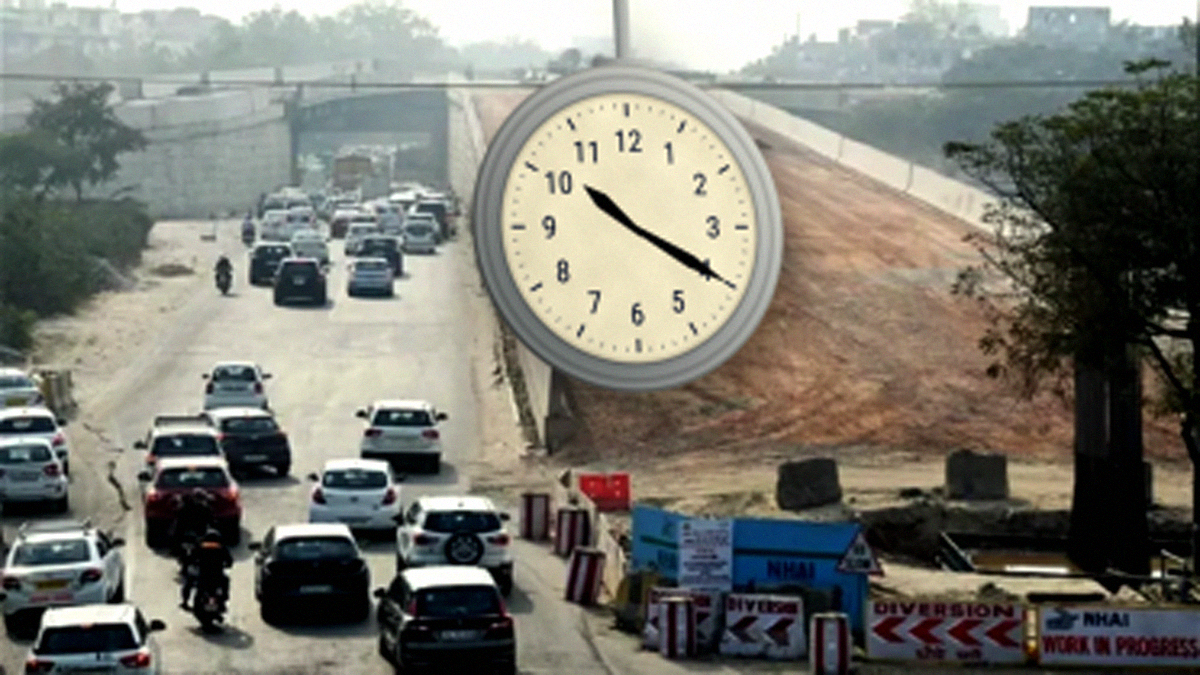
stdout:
10:20
